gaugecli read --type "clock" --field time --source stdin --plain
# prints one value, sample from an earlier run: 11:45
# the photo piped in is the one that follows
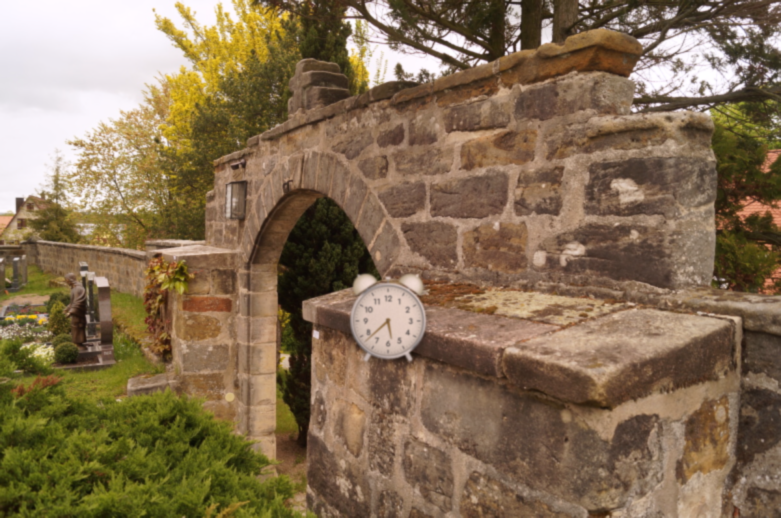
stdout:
5:38
